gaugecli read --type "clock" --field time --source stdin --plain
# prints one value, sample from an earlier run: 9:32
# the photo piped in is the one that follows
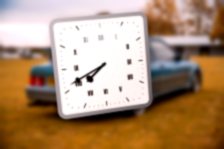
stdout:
7:41
